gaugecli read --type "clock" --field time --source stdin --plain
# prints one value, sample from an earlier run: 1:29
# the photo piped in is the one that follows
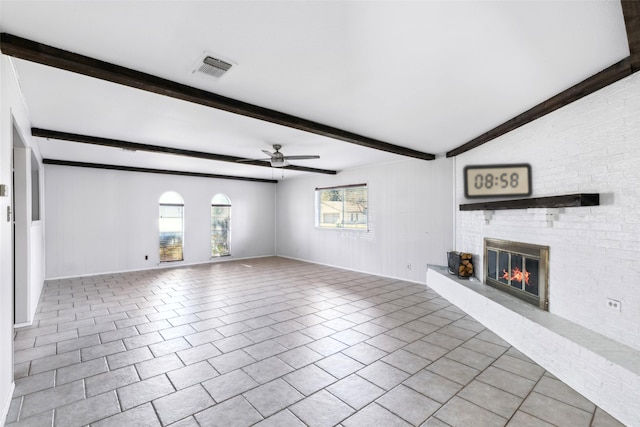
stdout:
8:58
